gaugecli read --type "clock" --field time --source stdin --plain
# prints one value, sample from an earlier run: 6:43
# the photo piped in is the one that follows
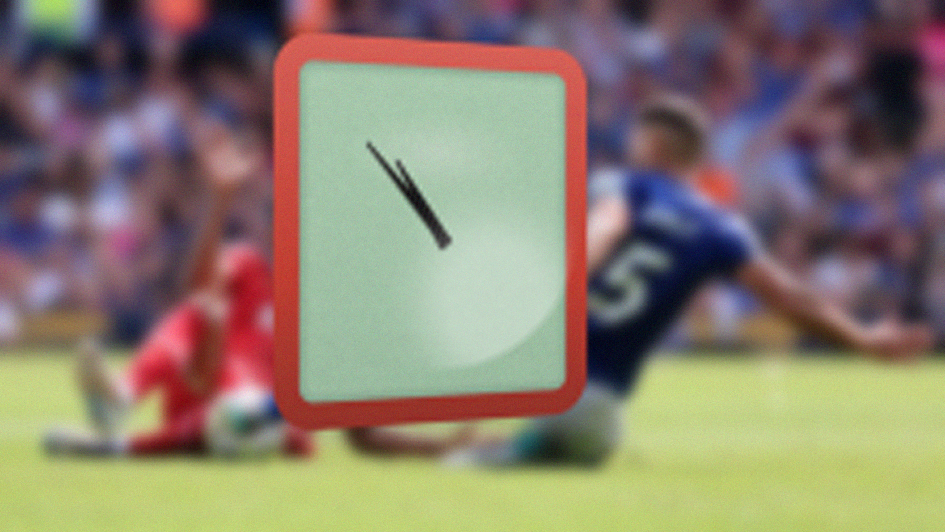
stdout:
10:53
